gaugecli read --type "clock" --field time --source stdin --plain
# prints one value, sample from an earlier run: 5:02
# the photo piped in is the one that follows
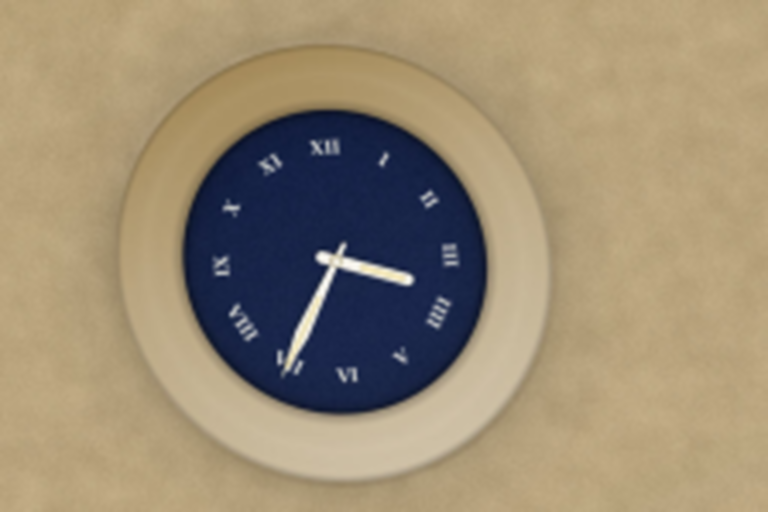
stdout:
3:35
